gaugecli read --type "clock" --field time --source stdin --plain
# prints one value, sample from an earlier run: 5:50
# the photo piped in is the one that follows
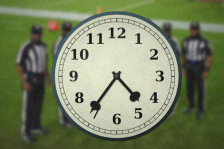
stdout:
4:36
